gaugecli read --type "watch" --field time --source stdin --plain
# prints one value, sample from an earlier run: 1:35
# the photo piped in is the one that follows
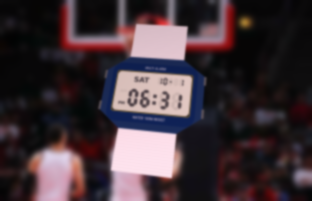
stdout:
6:31
